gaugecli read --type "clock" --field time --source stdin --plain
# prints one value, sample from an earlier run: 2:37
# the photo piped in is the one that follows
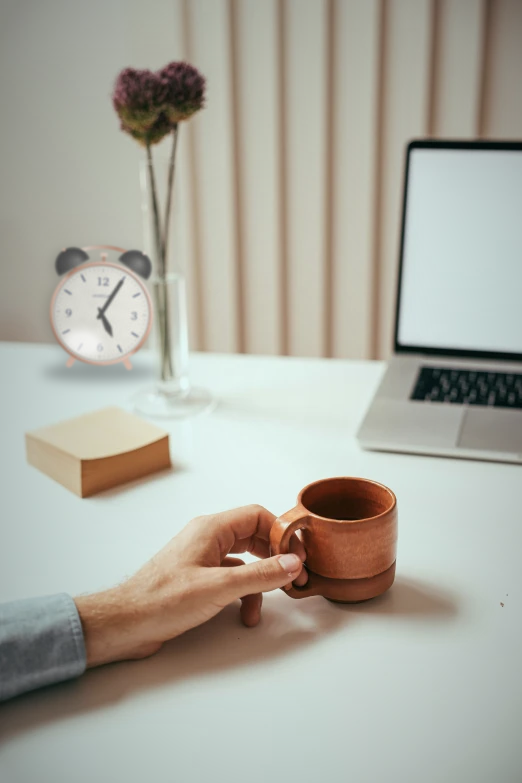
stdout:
5:05
